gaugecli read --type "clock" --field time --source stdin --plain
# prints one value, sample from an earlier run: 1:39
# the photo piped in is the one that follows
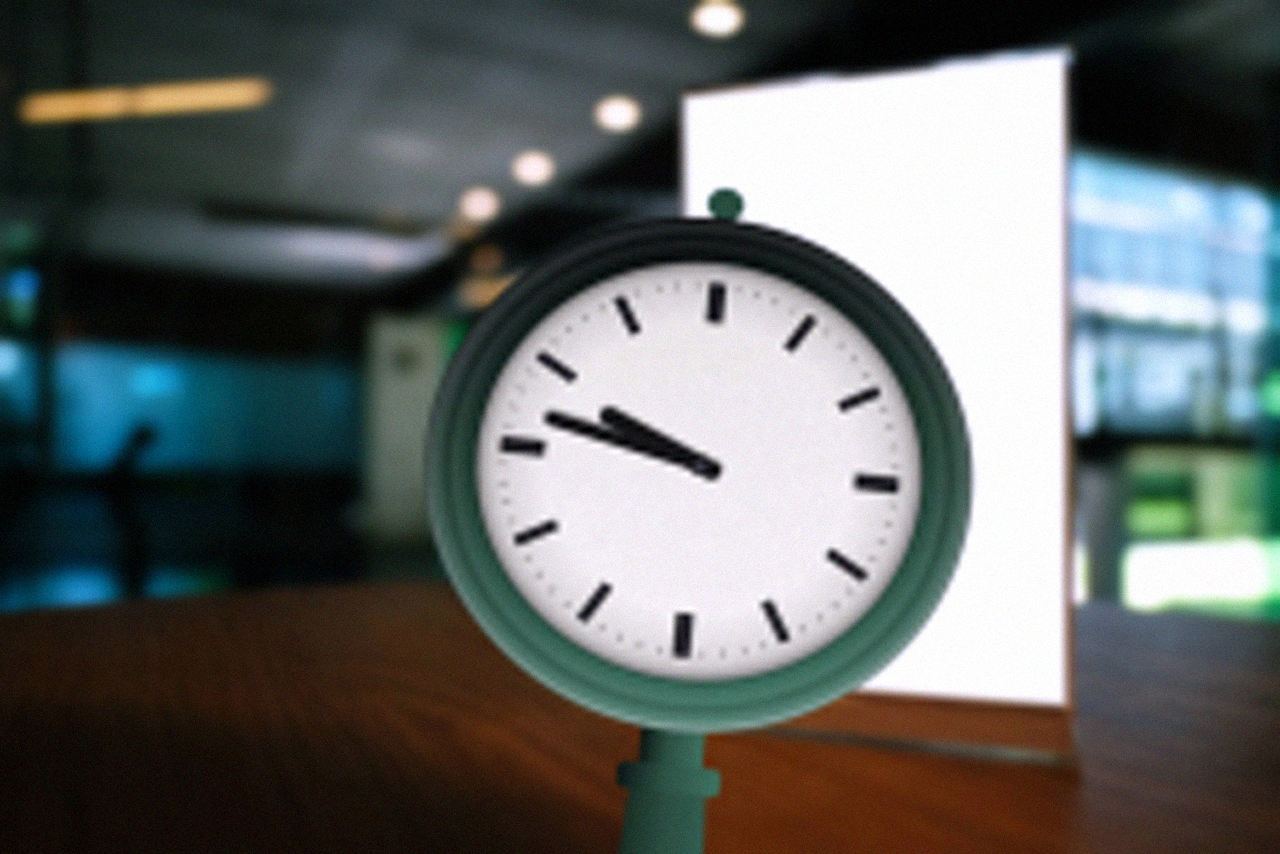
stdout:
9:47
